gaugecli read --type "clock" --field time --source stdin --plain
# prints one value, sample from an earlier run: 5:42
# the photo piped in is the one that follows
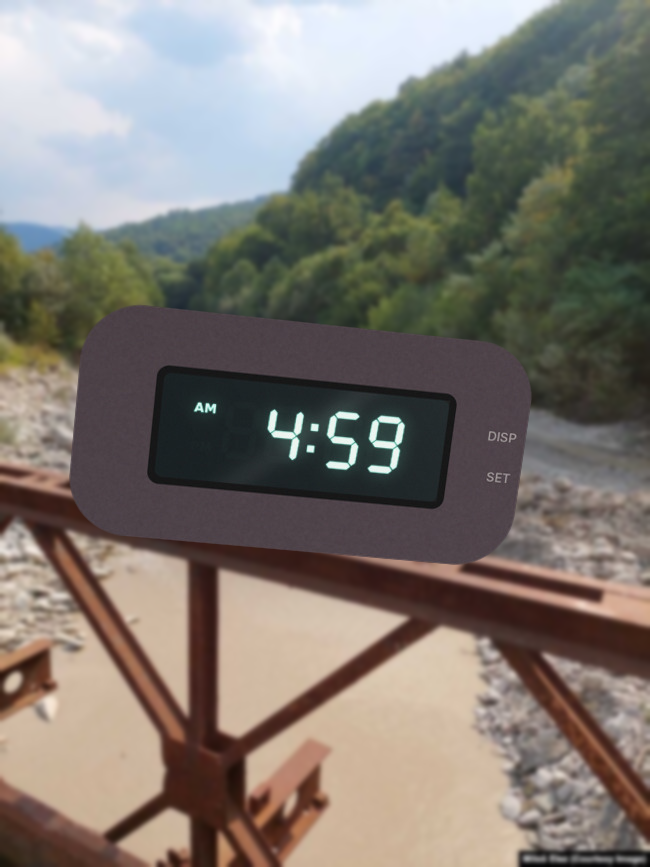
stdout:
4:59
